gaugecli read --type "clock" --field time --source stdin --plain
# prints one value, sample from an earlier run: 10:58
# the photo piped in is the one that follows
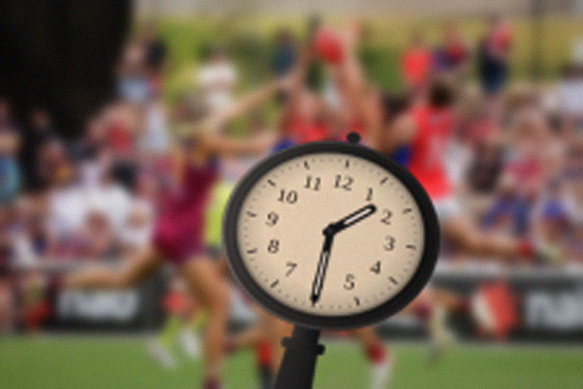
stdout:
1:30
